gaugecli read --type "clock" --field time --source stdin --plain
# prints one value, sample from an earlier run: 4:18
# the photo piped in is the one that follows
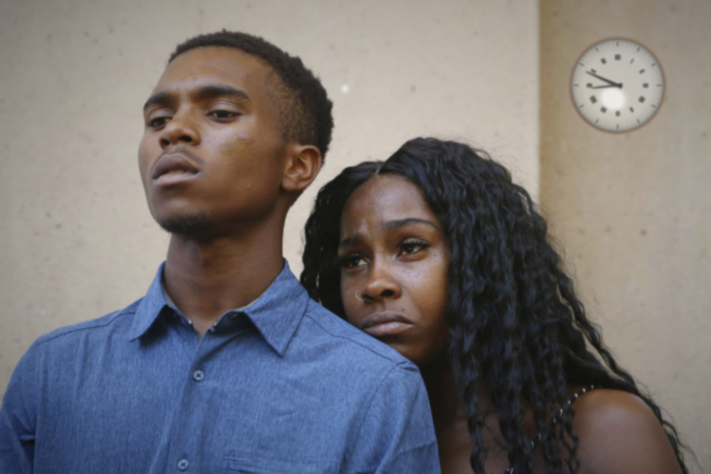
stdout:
8:49
